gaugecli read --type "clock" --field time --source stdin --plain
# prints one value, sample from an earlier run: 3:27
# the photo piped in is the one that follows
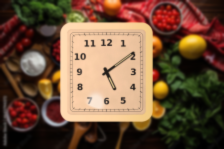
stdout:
5:09
